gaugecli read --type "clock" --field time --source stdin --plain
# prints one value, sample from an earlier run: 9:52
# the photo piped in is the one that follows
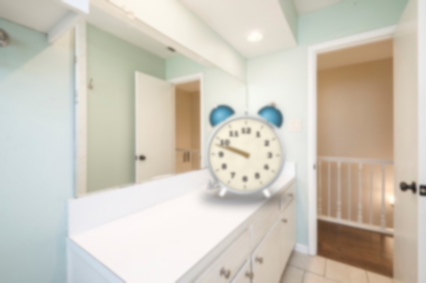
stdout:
9:48
